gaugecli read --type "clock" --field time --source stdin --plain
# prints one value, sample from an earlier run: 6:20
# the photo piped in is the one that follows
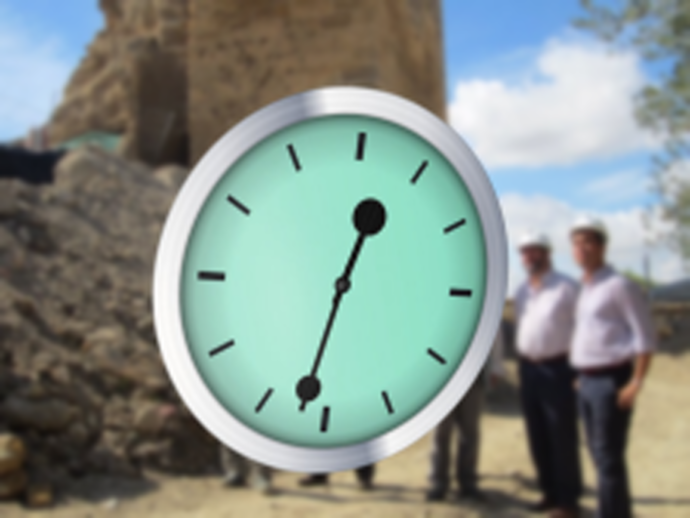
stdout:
12:32
